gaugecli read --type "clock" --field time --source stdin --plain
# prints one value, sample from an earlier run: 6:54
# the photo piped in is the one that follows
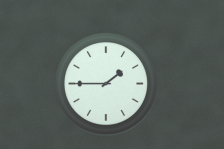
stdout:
1:45
